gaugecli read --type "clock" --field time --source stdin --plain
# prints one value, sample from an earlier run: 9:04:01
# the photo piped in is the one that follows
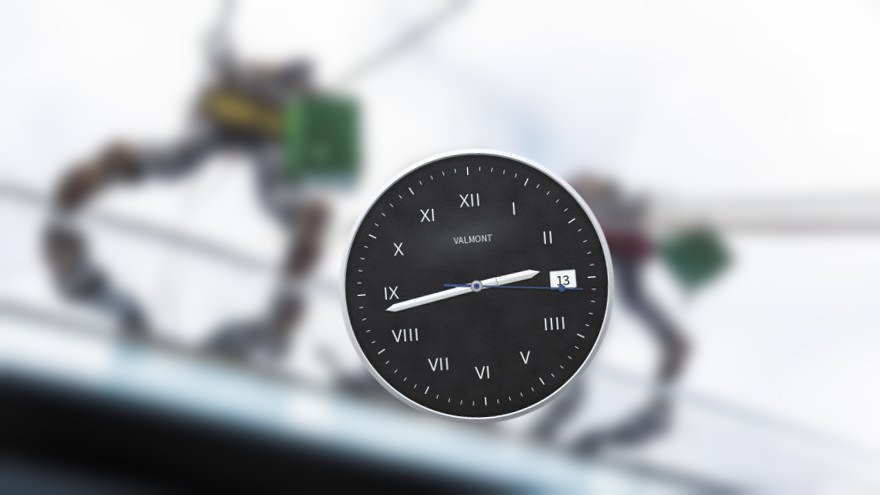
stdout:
2:43:16
